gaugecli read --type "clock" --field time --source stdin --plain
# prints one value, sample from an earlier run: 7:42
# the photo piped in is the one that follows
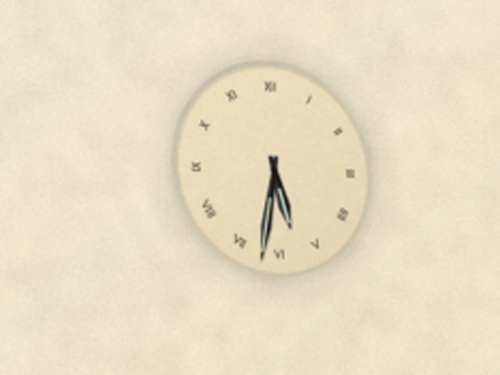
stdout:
5:32
